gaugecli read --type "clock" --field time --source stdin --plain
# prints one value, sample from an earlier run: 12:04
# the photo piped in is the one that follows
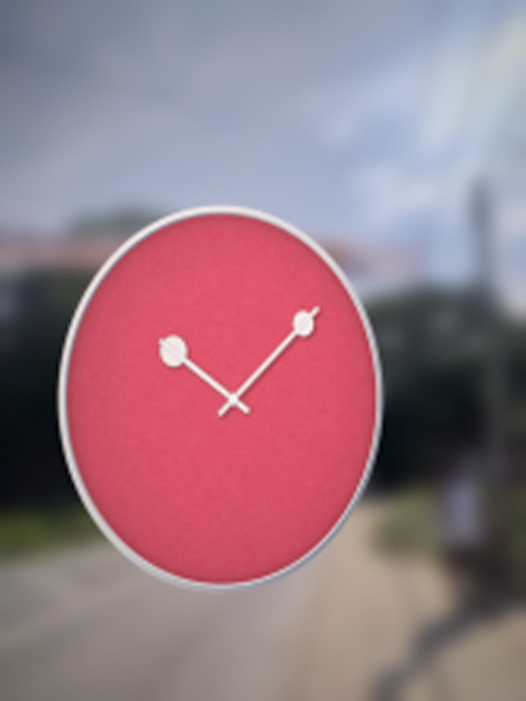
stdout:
10:08
